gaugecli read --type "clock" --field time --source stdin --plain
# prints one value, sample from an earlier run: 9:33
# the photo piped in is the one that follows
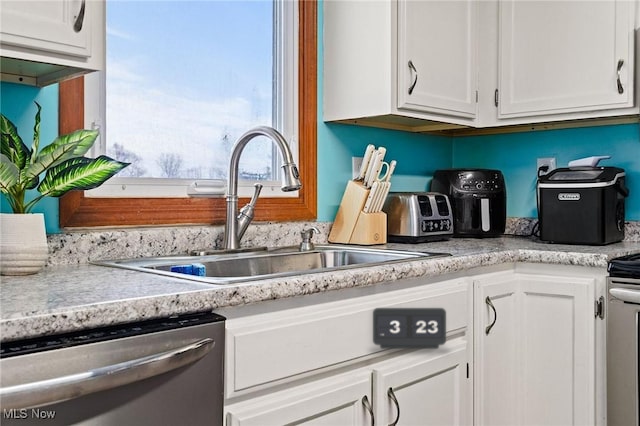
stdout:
3:23
